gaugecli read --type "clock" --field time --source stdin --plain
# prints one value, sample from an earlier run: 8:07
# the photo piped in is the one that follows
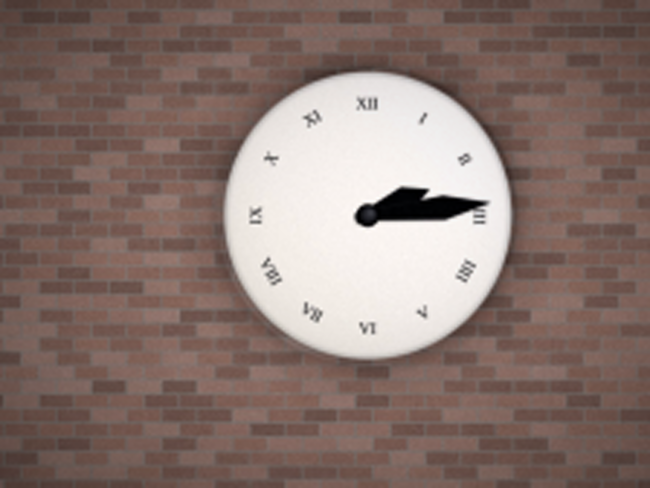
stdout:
2:14
